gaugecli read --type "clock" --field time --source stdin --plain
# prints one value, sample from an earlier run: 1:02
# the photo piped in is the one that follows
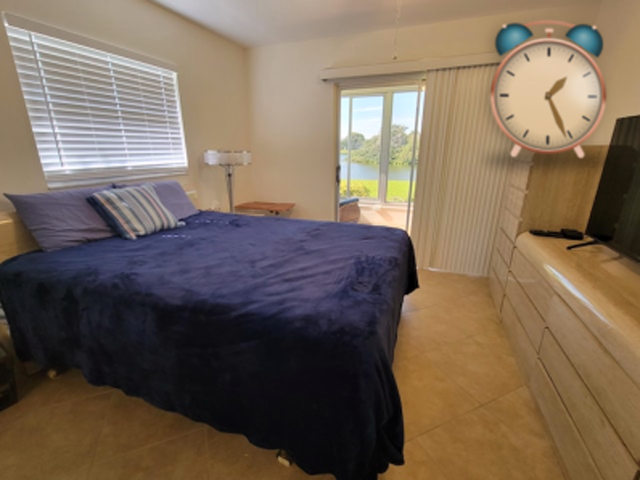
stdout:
1:26
